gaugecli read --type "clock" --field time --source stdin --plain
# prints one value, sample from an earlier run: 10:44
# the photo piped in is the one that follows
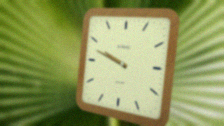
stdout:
9:48
